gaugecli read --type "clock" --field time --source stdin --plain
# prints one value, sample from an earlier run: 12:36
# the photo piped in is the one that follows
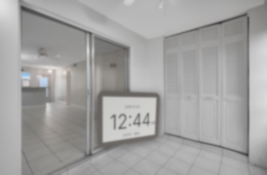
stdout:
12:44
